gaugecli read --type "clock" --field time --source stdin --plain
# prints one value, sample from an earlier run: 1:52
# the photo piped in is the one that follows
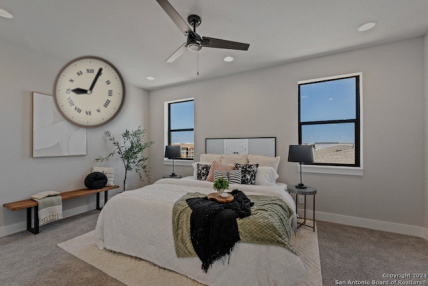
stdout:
9:04
